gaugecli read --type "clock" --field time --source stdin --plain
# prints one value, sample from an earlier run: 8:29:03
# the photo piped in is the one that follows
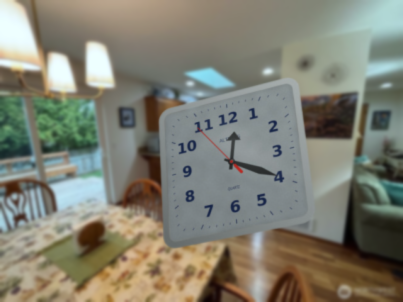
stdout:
12:19:54
